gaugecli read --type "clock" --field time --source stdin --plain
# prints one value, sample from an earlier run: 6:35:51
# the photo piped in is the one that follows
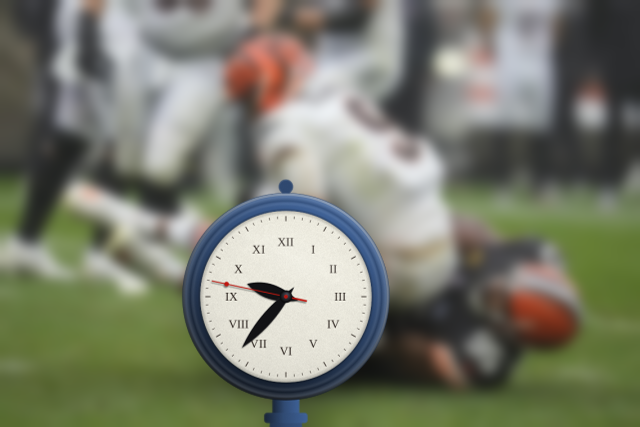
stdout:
9:36:47
